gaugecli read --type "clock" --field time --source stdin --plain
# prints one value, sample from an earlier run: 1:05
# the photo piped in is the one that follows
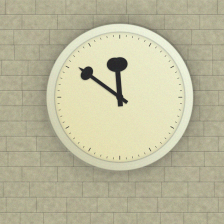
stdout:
11:51
